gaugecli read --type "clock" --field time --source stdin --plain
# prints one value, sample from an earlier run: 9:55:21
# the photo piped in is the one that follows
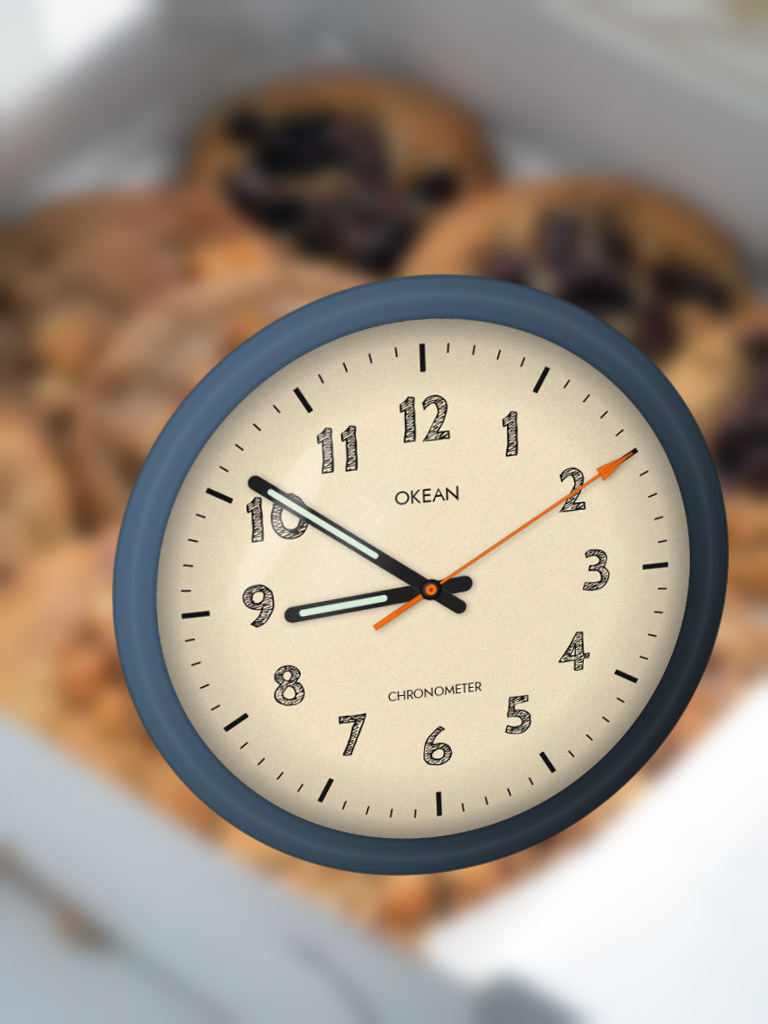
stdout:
8:51:10
